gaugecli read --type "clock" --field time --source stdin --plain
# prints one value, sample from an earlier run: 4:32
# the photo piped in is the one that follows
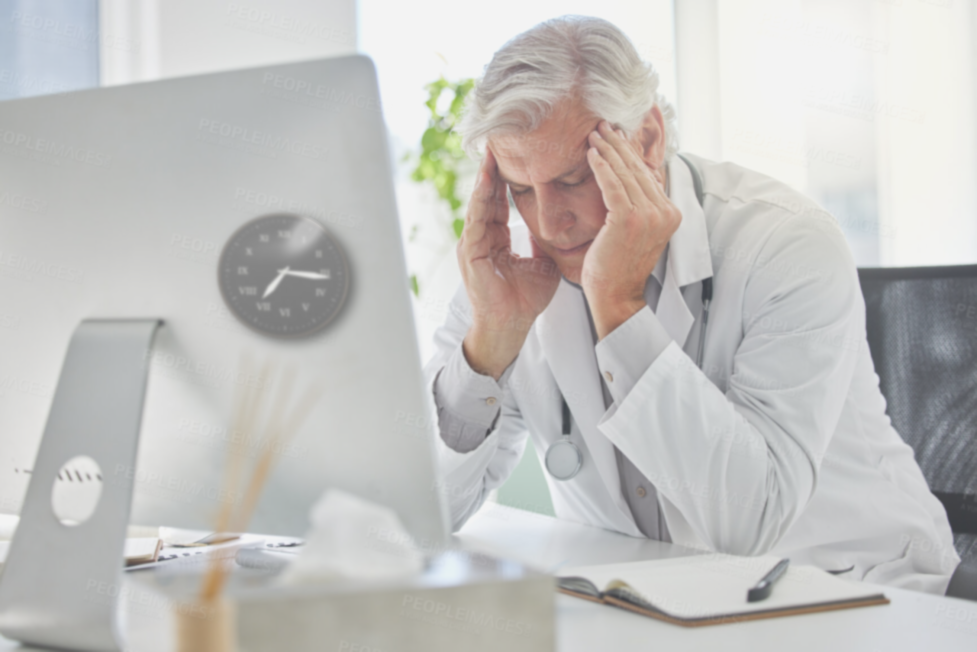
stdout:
7:16
